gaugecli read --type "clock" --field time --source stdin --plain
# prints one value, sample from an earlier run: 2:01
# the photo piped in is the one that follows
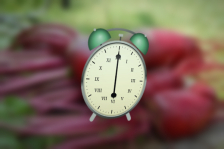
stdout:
6:00
